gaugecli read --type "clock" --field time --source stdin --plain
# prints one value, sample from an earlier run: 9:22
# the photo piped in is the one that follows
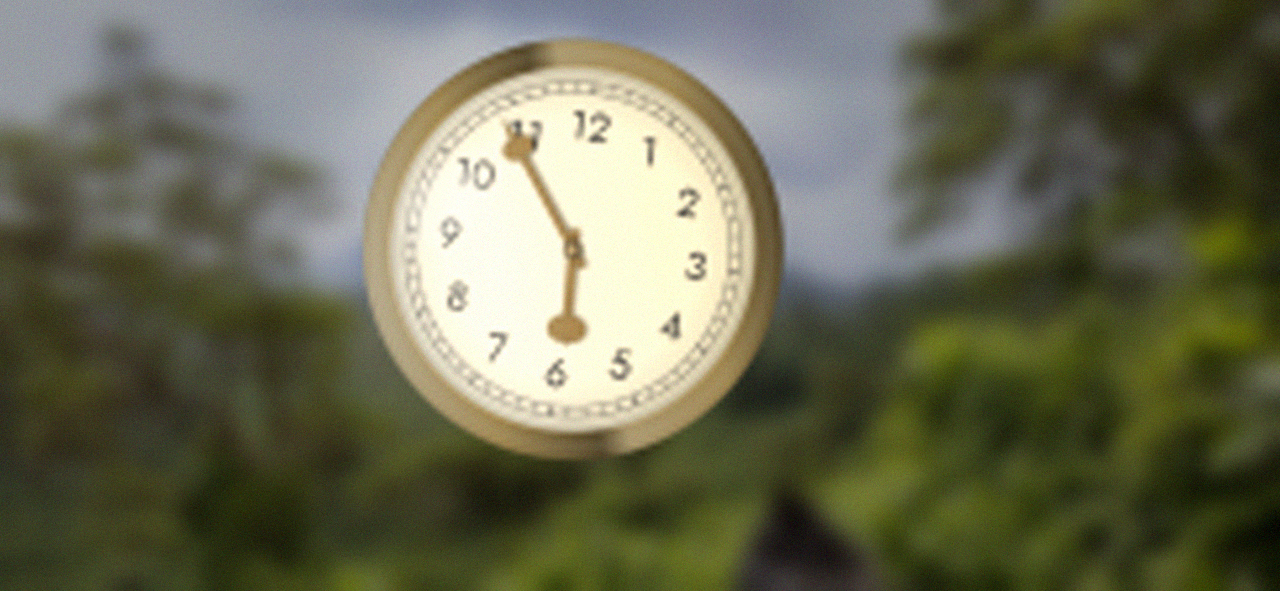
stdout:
5:54
